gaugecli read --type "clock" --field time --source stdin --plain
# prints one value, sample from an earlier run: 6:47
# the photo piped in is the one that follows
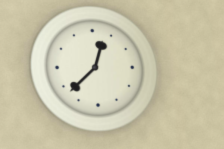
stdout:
12:38
